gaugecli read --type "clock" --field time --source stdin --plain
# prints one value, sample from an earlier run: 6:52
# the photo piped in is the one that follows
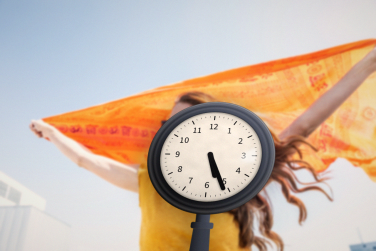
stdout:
5:26
